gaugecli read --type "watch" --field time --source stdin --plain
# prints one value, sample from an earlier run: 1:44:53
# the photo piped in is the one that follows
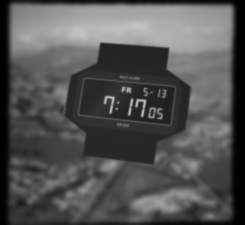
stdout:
7:17:05
